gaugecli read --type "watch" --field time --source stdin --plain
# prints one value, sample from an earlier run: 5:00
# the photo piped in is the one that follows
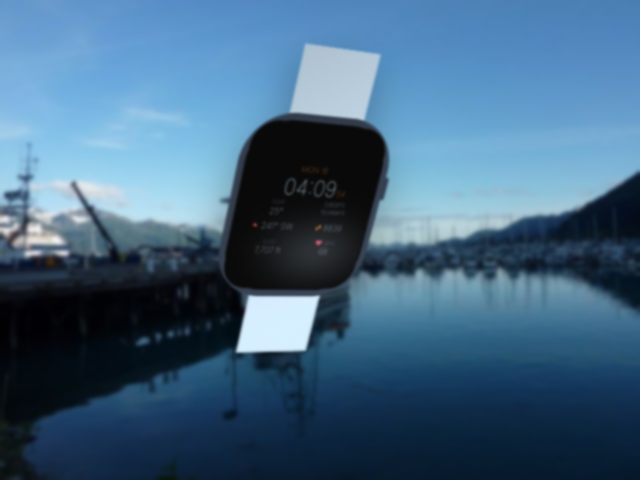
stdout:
4:09
